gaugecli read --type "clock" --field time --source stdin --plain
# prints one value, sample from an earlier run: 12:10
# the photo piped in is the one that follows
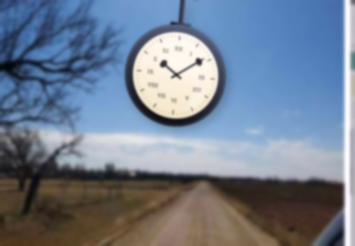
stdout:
10:09
